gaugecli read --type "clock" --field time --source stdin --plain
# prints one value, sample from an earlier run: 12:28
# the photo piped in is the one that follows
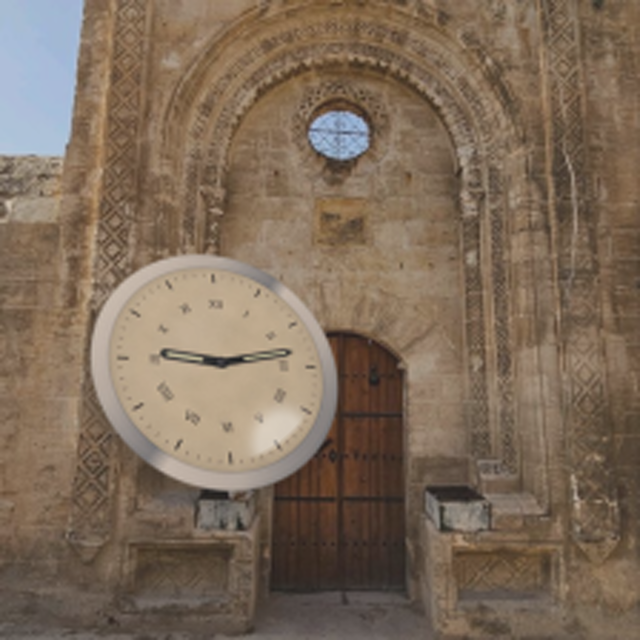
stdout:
9:13
